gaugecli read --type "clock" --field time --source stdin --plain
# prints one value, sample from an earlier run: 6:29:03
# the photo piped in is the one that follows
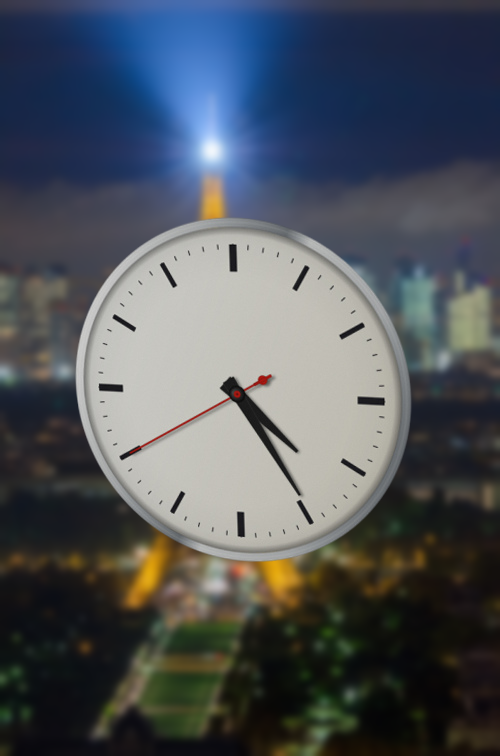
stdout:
4:24:40
